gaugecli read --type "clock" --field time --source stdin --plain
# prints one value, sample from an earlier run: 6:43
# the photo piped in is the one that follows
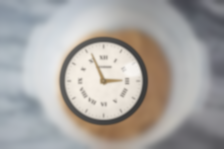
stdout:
2:56
